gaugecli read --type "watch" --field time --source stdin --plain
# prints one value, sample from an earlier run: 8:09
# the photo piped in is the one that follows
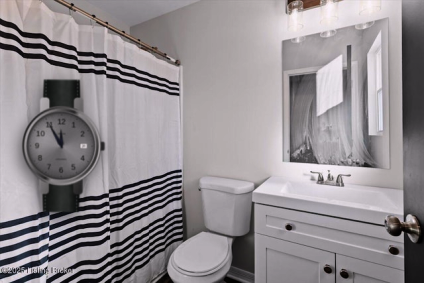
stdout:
11:55
